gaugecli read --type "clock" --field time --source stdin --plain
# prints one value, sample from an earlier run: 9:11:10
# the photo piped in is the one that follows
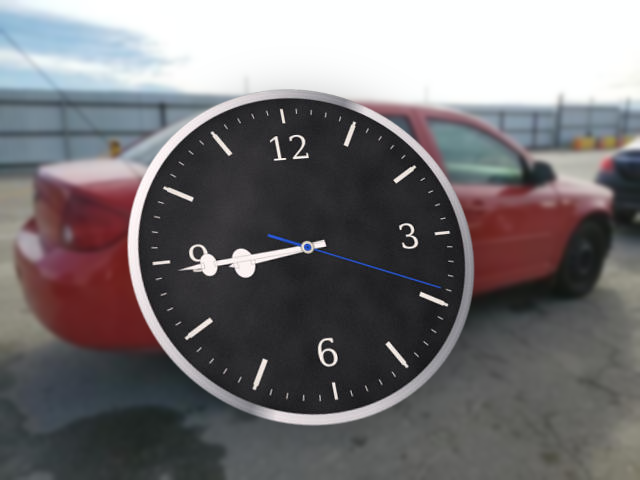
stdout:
8:44:19
